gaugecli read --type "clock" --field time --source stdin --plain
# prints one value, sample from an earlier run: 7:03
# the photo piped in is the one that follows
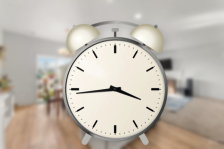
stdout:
3:44
